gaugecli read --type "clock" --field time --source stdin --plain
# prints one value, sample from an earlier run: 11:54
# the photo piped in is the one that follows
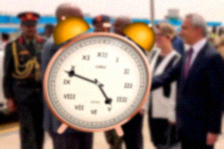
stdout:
4:48
